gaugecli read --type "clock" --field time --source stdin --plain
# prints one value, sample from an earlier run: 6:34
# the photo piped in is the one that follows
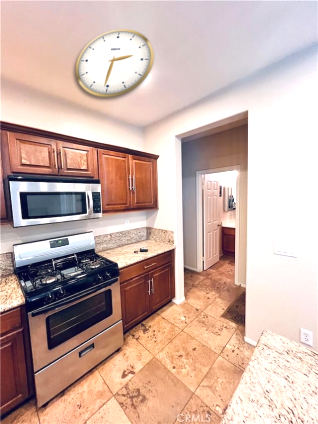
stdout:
2:31
